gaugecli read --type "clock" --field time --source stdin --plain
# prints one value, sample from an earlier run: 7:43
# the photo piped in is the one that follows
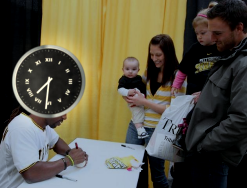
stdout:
7:31
